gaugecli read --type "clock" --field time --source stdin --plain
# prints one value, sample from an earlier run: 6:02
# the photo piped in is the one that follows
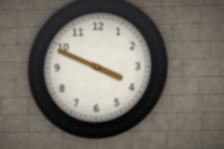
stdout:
3:49
